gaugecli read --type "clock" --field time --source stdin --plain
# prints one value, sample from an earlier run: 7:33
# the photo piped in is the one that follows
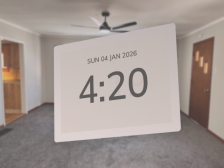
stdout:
4:20
